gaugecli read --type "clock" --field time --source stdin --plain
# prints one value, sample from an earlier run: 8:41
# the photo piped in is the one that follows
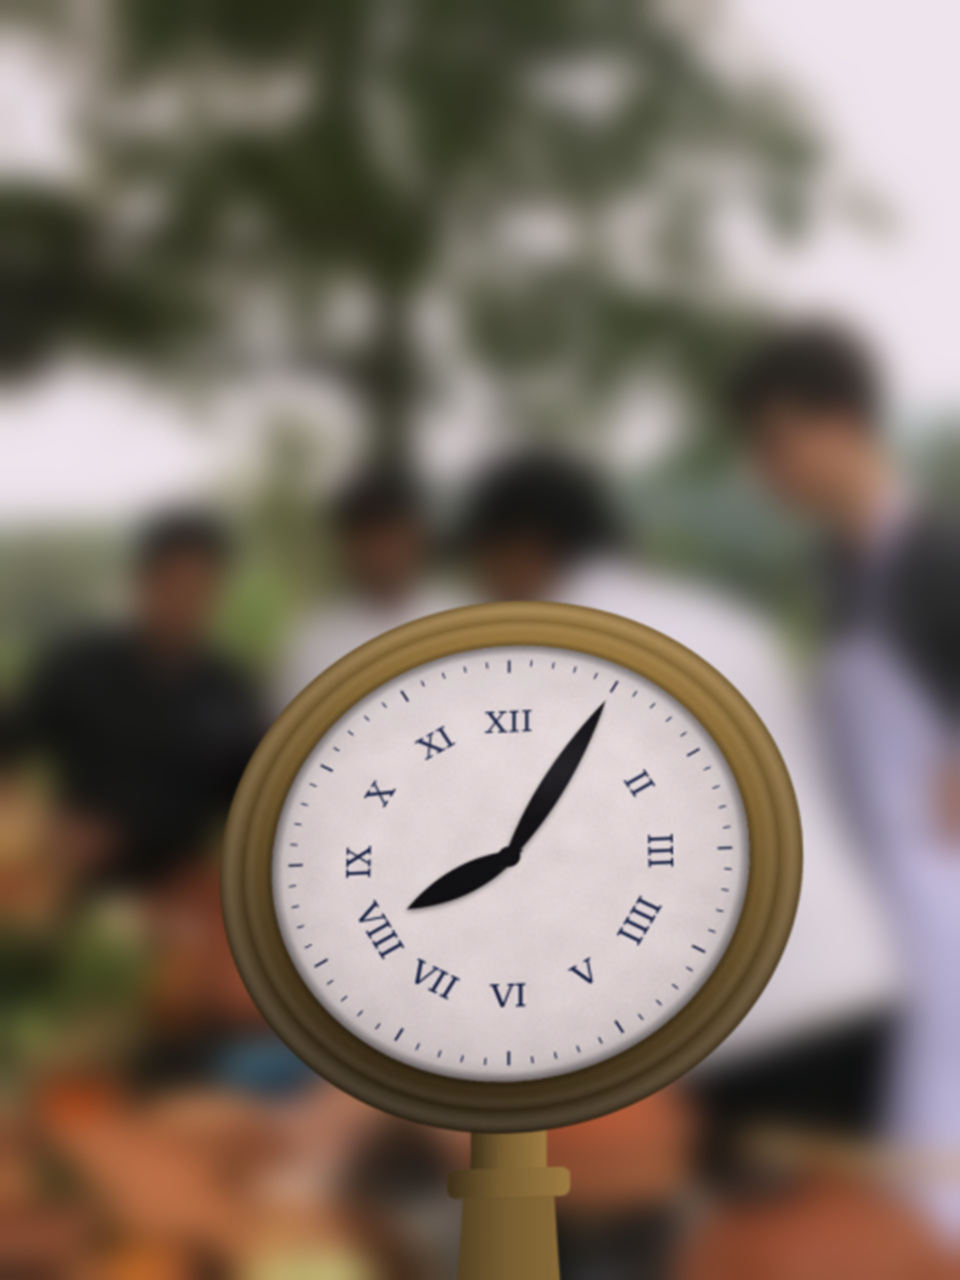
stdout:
8:05
